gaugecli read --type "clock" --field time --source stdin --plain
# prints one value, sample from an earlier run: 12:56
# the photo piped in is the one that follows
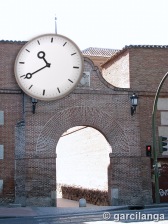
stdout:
10:39
